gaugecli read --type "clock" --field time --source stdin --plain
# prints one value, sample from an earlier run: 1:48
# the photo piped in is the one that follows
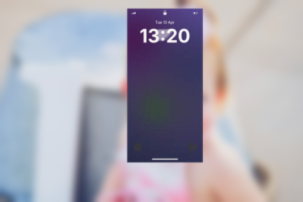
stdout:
13:20
